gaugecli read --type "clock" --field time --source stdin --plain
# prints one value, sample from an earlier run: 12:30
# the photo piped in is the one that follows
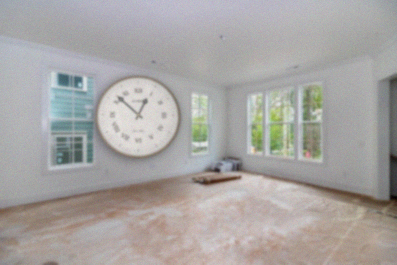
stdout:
12:52
